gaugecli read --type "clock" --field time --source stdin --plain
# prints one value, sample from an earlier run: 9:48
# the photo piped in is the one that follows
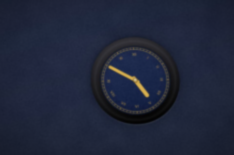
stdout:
4:50
